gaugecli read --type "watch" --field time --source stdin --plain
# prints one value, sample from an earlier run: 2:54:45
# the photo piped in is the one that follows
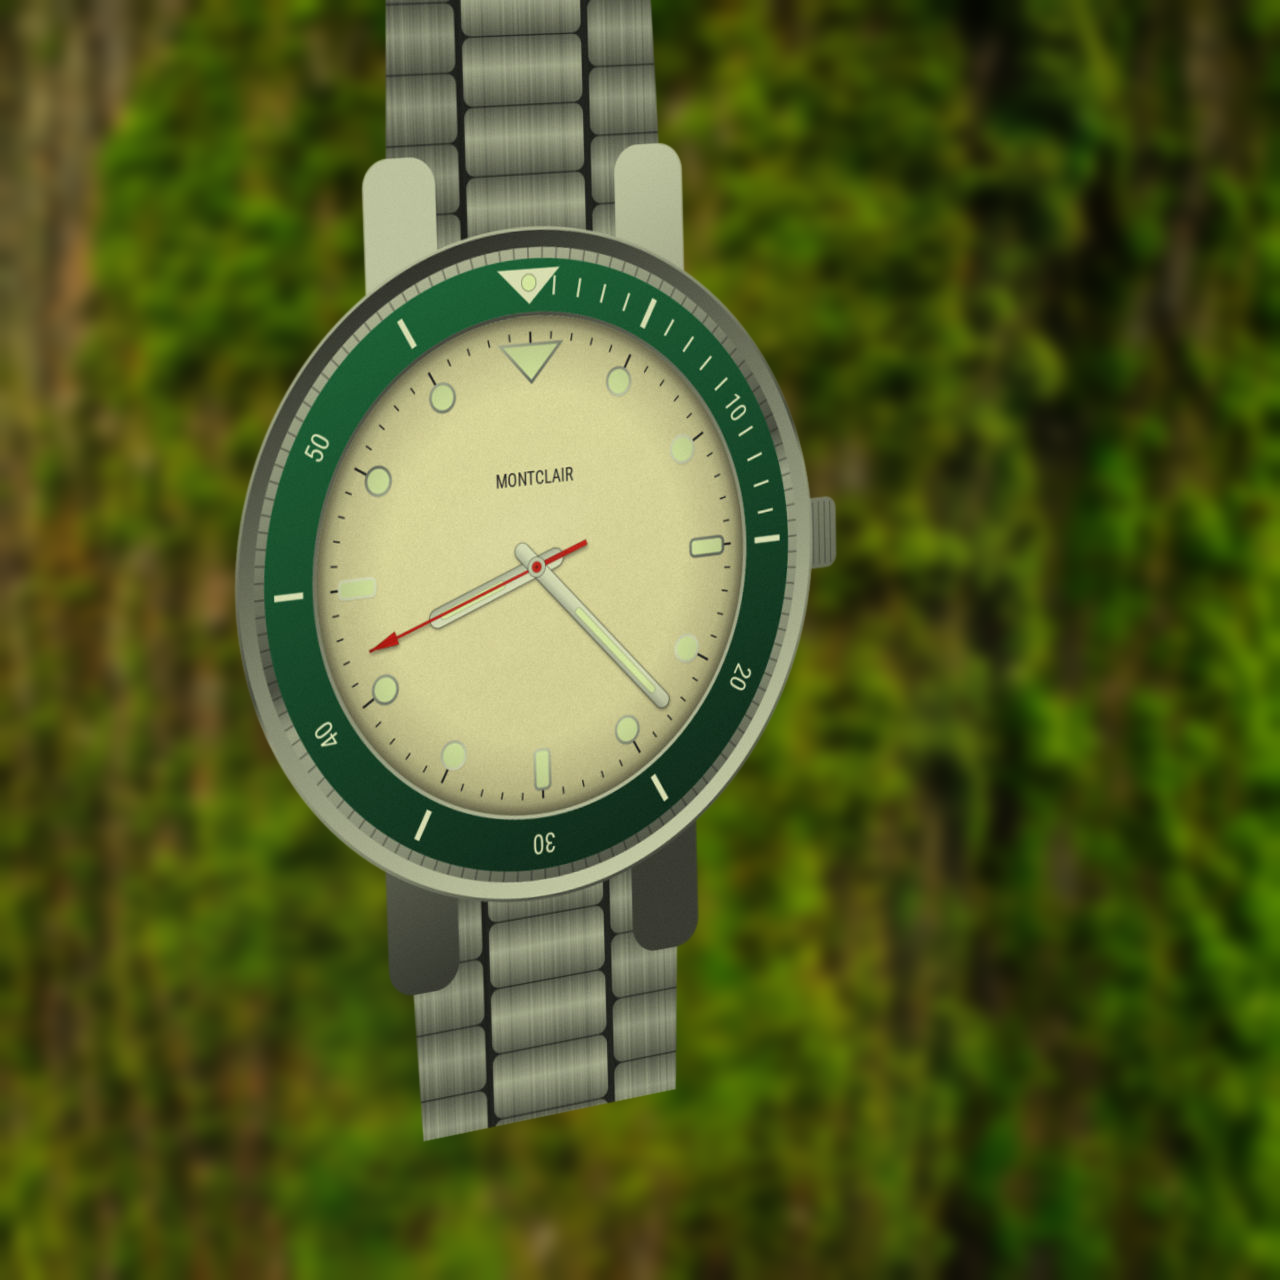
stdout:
8:22:42
